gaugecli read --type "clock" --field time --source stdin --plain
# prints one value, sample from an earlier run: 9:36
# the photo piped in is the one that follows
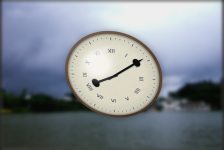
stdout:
8:09
